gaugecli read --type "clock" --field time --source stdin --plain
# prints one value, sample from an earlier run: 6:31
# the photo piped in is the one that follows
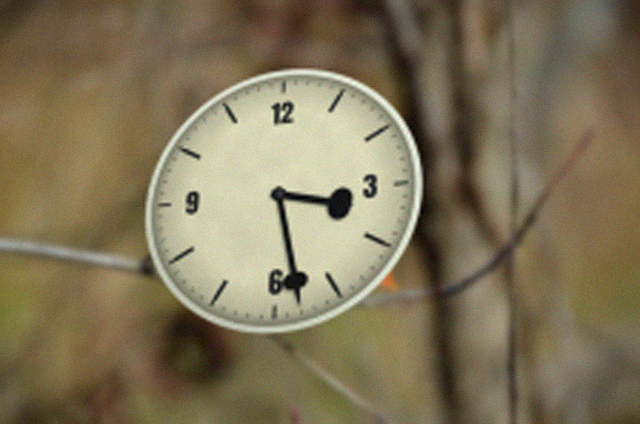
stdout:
3:28
